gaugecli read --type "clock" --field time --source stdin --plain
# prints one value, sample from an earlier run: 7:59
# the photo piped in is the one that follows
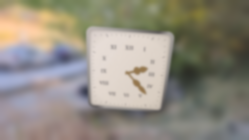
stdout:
2:23
